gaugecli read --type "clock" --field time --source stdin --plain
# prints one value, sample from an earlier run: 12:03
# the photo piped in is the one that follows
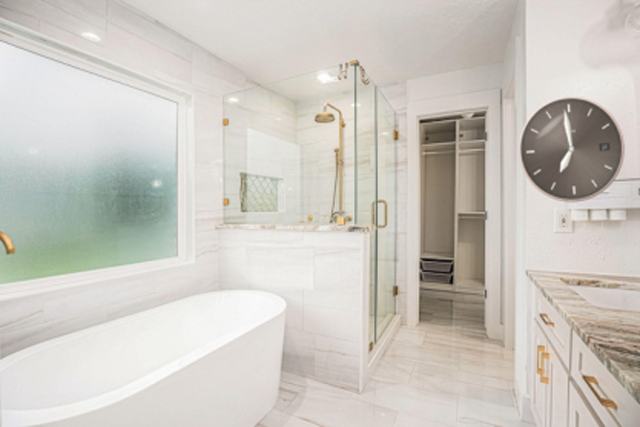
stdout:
6:59
